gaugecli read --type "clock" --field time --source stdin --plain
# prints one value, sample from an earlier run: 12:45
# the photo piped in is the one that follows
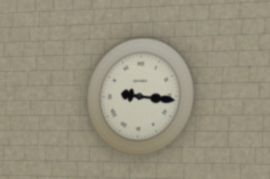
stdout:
9:16
